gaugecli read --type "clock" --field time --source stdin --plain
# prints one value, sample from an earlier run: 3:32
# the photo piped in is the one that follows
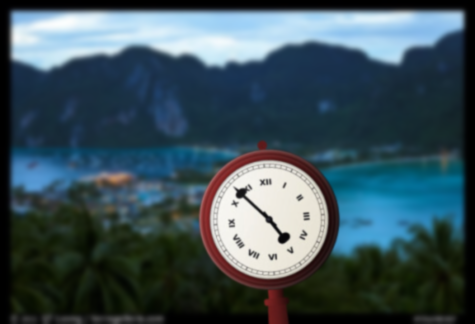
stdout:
4:53
